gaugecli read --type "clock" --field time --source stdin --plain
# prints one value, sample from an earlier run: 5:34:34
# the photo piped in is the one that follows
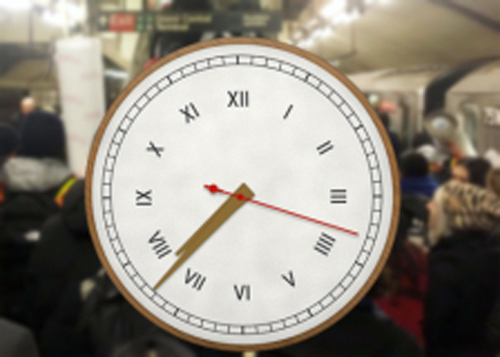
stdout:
7:37:18
